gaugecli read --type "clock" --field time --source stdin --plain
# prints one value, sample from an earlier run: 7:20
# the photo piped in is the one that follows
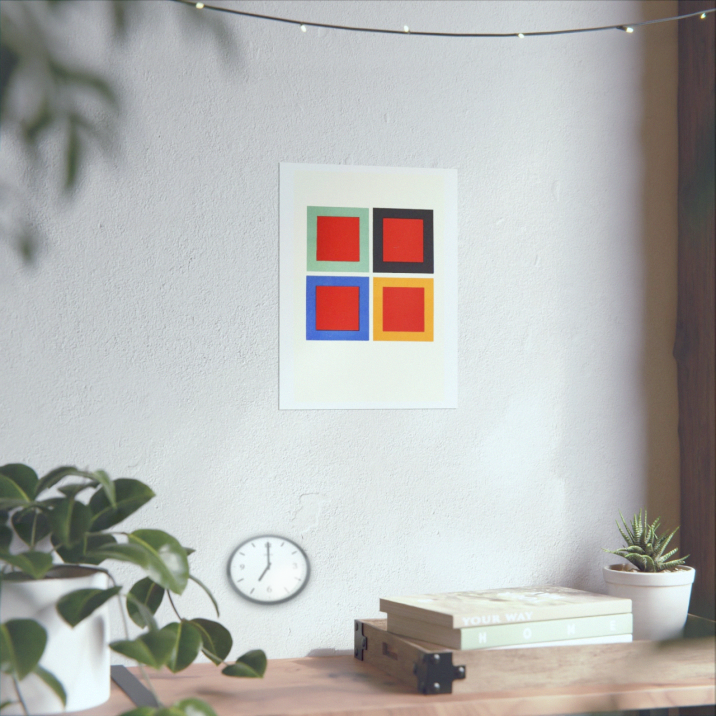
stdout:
7:00
